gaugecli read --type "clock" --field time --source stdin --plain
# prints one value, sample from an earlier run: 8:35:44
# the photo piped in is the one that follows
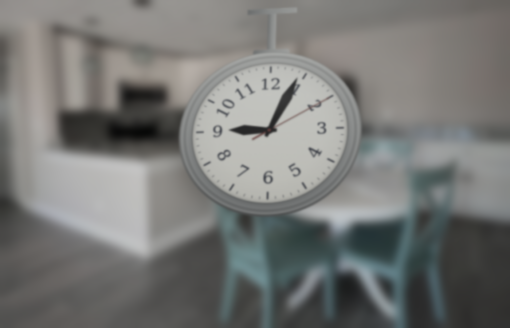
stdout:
9:04:10
